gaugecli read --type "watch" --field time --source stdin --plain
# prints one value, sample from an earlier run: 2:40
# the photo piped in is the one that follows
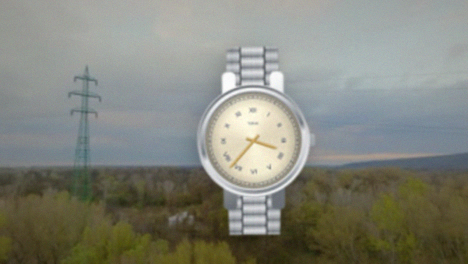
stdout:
3:37
